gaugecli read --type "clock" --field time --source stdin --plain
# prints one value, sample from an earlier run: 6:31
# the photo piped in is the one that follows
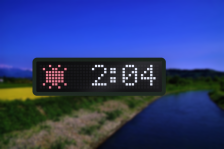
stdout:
2:04
